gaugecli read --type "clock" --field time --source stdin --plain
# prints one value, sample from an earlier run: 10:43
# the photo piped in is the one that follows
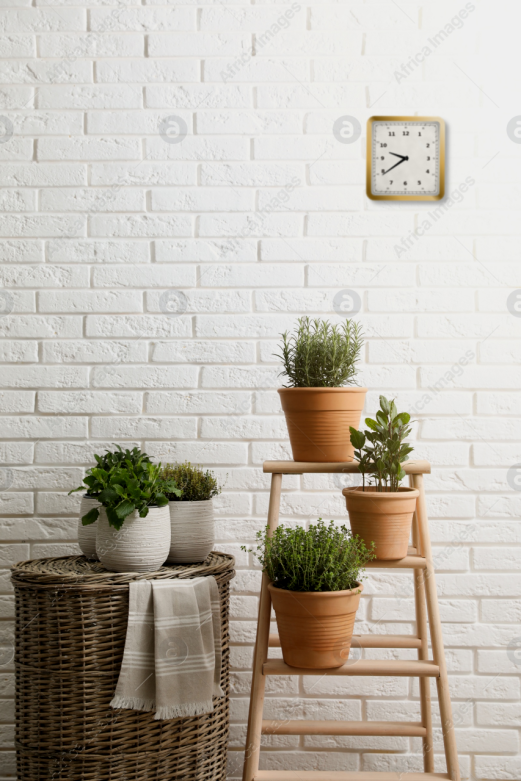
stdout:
9:39
